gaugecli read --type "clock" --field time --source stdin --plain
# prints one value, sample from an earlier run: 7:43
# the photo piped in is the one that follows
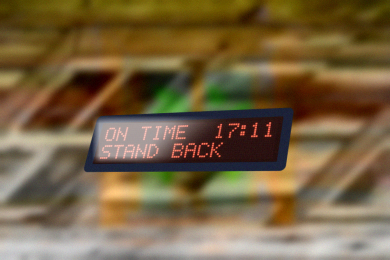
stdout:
17:11
